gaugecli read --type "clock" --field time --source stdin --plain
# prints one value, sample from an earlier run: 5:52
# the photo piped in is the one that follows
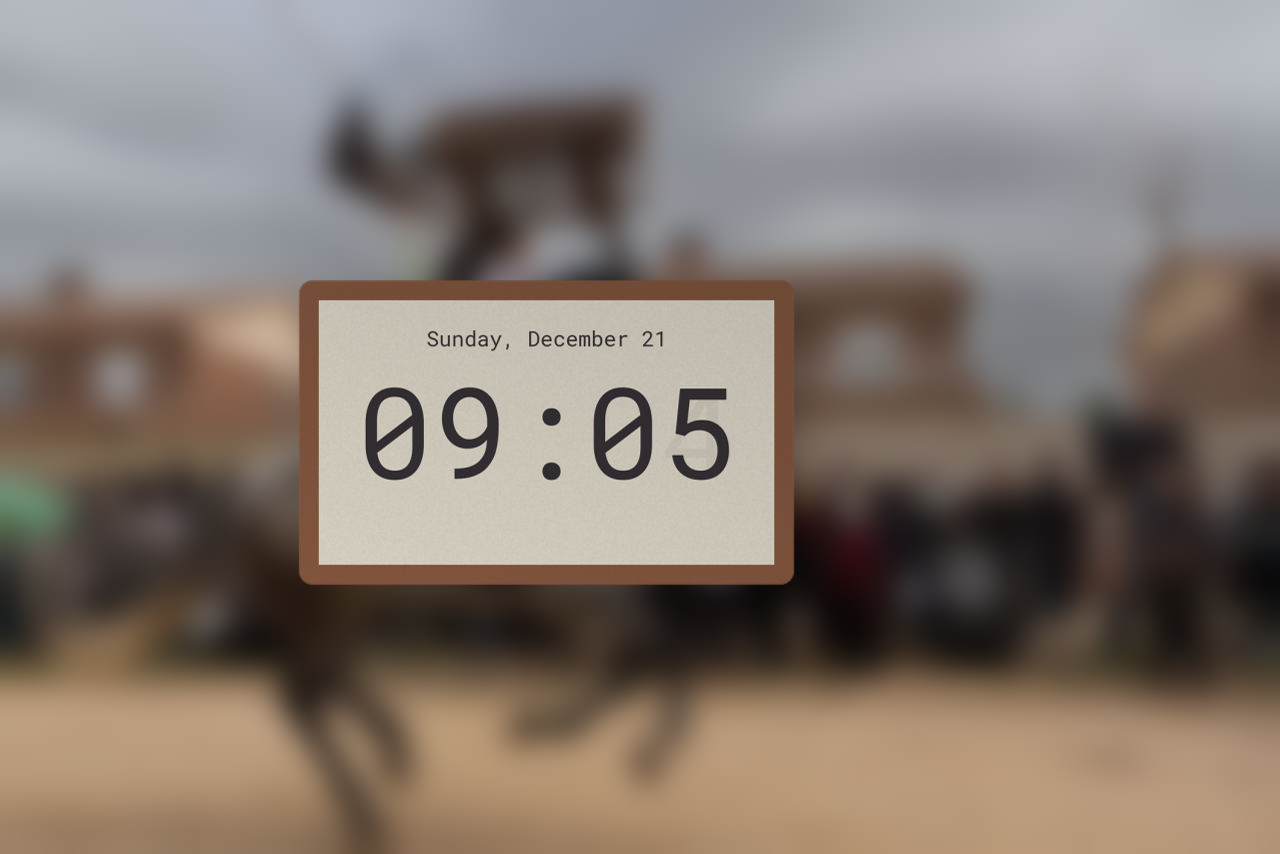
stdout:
9:05
